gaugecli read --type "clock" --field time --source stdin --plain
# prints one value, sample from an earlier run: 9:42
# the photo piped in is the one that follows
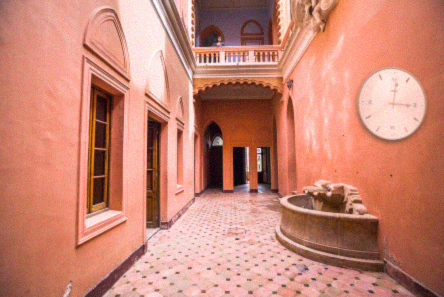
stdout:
3:01
